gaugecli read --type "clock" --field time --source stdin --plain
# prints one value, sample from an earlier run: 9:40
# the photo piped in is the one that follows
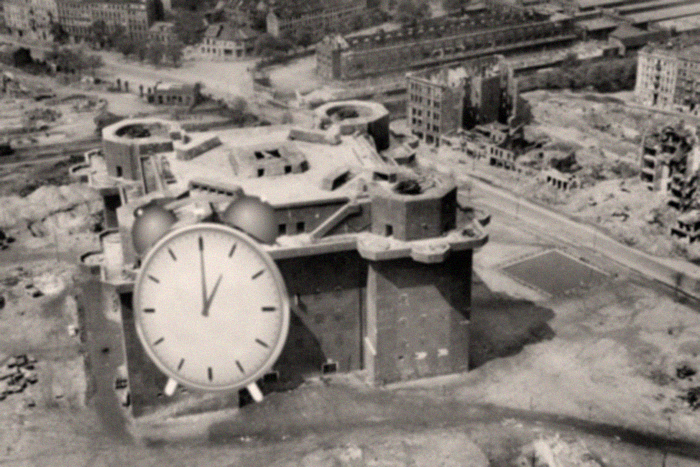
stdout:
1:00
